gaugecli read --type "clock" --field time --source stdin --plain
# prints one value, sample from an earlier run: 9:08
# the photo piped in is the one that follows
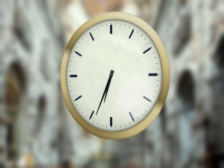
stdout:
6:34
